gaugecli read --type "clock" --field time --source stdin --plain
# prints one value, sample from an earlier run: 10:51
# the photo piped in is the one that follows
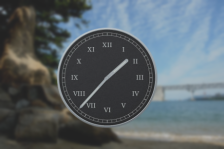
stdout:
1:37
